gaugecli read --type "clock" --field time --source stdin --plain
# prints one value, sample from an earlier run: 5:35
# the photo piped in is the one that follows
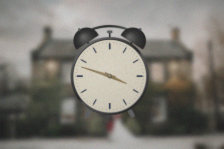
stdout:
3:48
